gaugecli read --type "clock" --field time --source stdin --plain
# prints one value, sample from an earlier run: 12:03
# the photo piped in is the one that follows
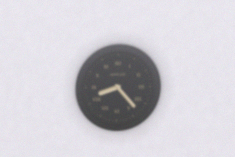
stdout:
8:23
